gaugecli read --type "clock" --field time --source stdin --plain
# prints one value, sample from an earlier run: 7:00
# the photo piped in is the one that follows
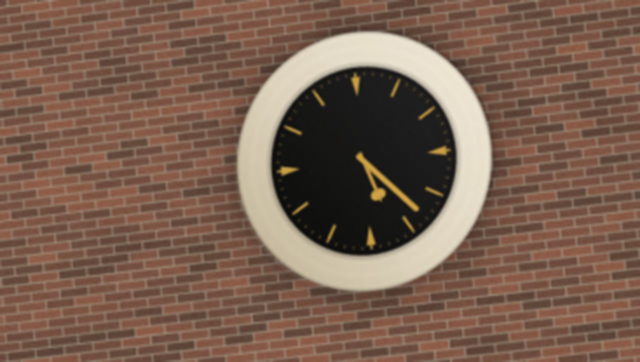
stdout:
5:23
